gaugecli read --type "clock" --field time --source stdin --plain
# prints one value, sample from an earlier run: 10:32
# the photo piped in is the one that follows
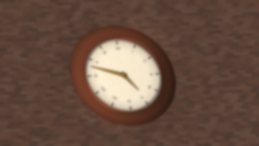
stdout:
4:48
